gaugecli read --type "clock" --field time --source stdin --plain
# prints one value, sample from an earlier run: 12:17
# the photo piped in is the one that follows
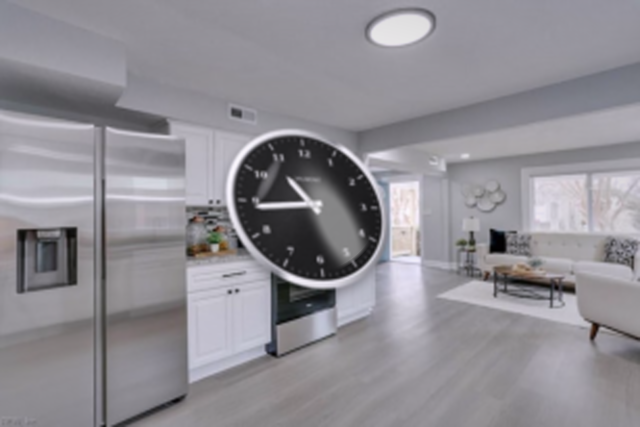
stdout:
10:44
